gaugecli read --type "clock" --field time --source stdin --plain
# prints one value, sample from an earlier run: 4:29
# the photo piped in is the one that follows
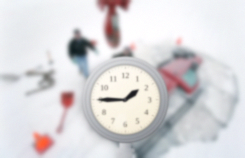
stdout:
1:45
